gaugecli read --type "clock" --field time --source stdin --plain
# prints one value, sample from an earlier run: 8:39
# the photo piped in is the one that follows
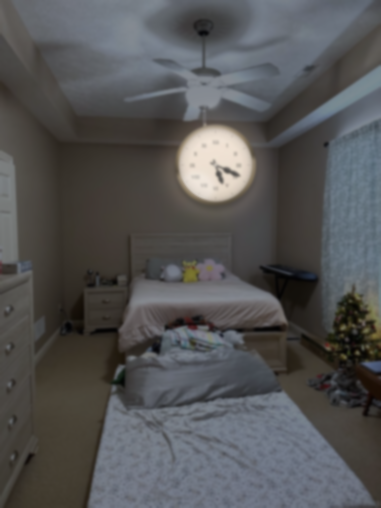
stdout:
5:19
